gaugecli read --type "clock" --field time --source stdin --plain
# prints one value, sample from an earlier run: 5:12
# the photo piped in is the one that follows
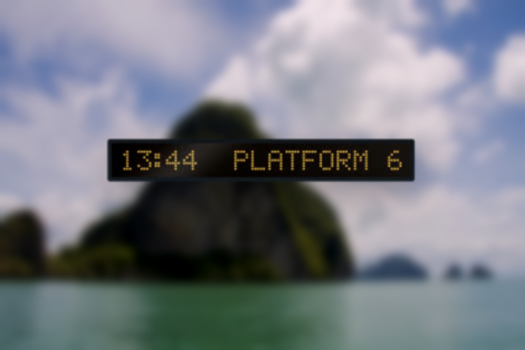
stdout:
13:44
